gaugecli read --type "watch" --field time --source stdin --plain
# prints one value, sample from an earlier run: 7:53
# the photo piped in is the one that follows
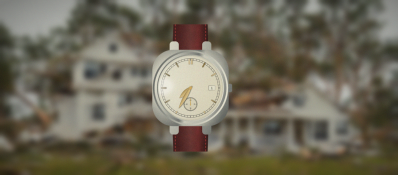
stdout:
7:35
